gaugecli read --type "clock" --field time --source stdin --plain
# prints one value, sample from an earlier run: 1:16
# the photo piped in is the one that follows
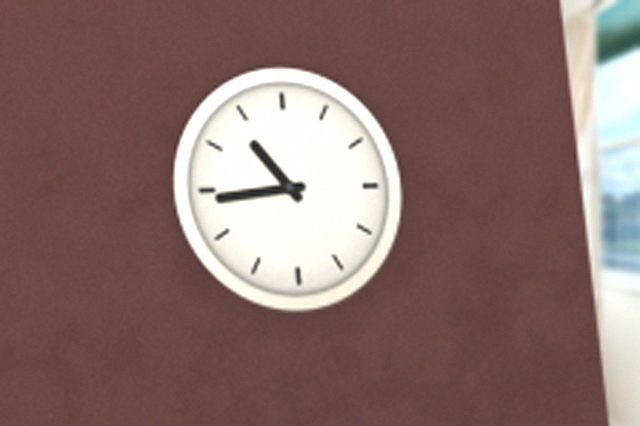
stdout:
10:44
